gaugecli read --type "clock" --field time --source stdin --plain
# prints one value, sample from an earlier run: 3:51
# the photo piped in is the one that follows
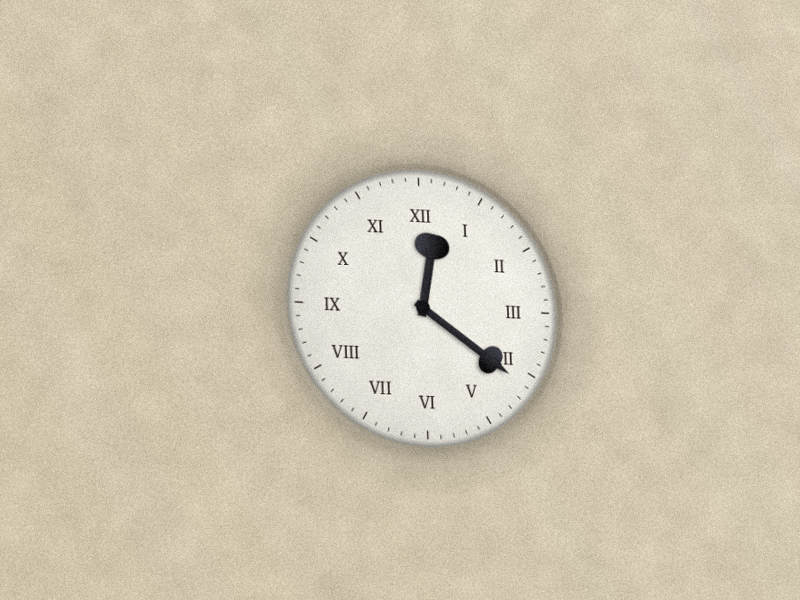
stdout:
12:21
